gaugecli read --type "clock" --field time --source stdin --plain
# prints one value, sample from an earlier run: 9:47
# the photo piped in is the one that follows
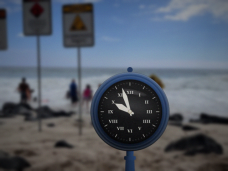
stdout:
9:57
